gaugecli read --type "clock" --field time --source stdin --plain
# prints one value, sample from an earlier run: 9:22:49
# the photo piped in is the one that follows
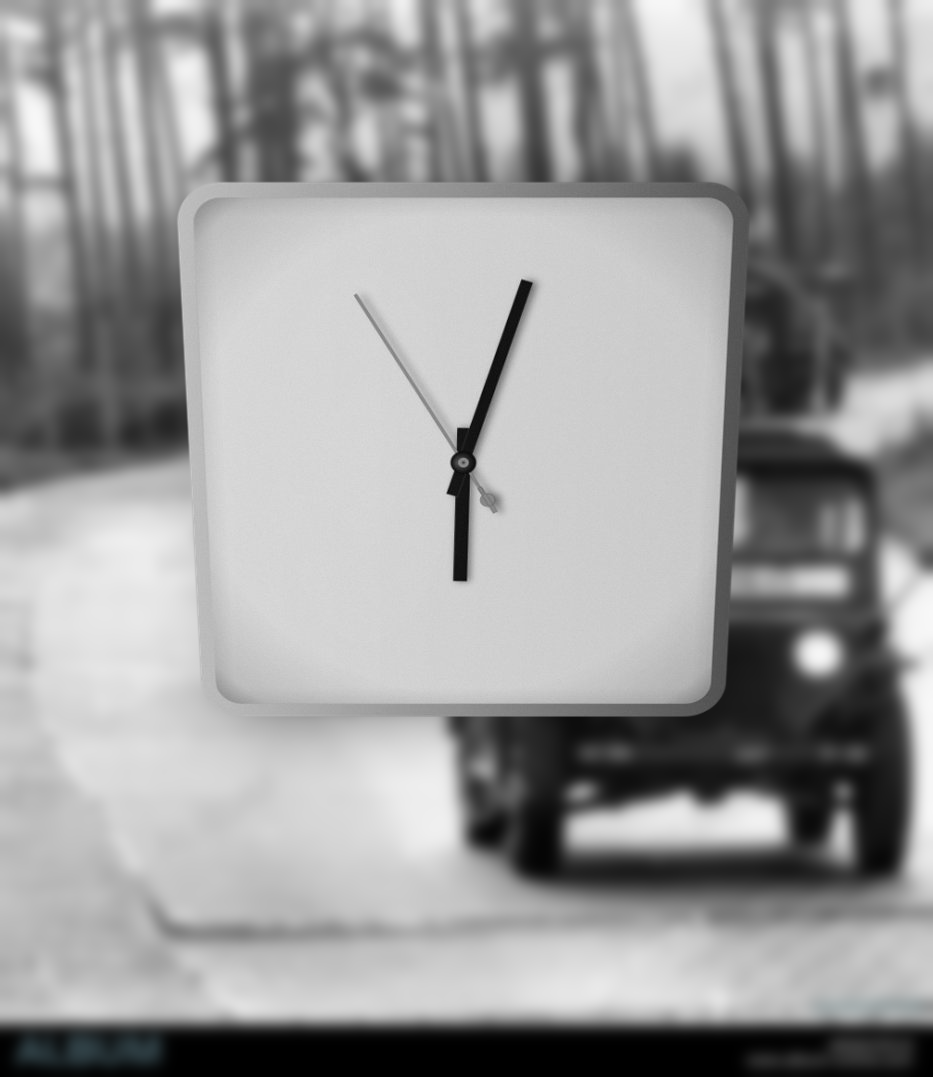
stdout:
6:02:55
